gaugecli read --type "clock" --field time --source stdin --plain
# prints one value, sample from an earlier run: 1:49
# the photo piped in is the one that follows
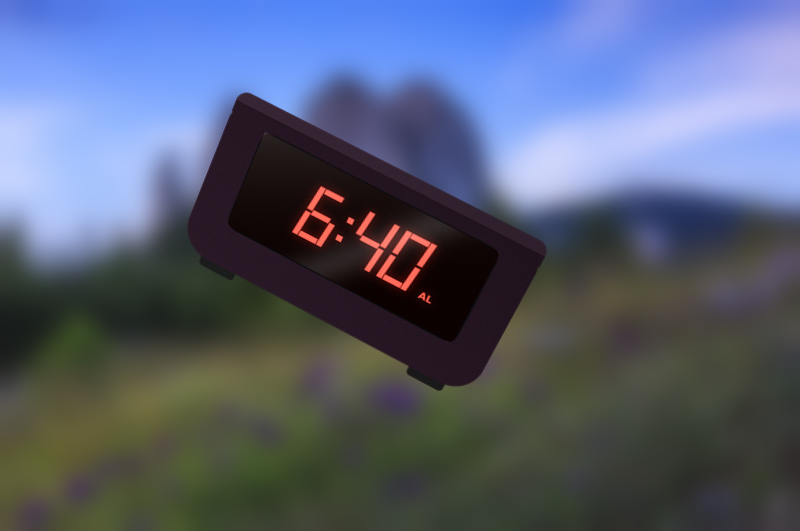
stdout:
6:40
